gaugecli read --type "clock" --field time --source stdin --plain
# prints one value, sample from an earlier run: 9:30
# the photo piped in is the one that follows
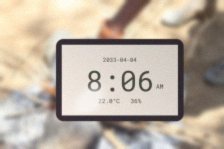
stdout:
8:06
